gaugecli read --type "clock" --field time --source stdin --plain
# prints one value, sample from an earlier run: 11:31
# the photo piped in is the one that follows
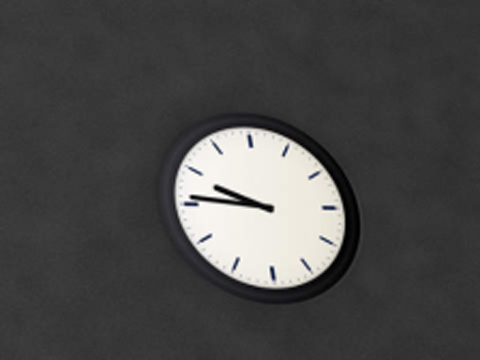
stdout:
9:46
